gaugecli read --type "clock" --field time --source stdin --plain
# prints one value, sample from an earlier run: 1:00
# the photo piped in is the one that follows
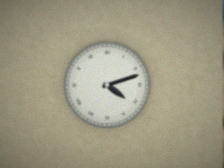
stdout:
4:12
